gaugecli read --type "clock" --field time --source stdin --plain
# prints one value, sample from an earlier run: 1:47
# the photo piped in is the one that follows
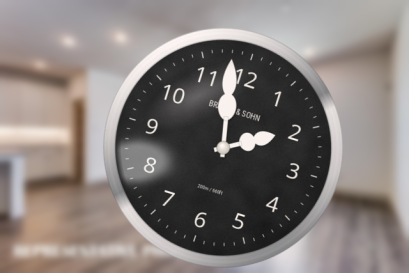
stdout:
1:58
